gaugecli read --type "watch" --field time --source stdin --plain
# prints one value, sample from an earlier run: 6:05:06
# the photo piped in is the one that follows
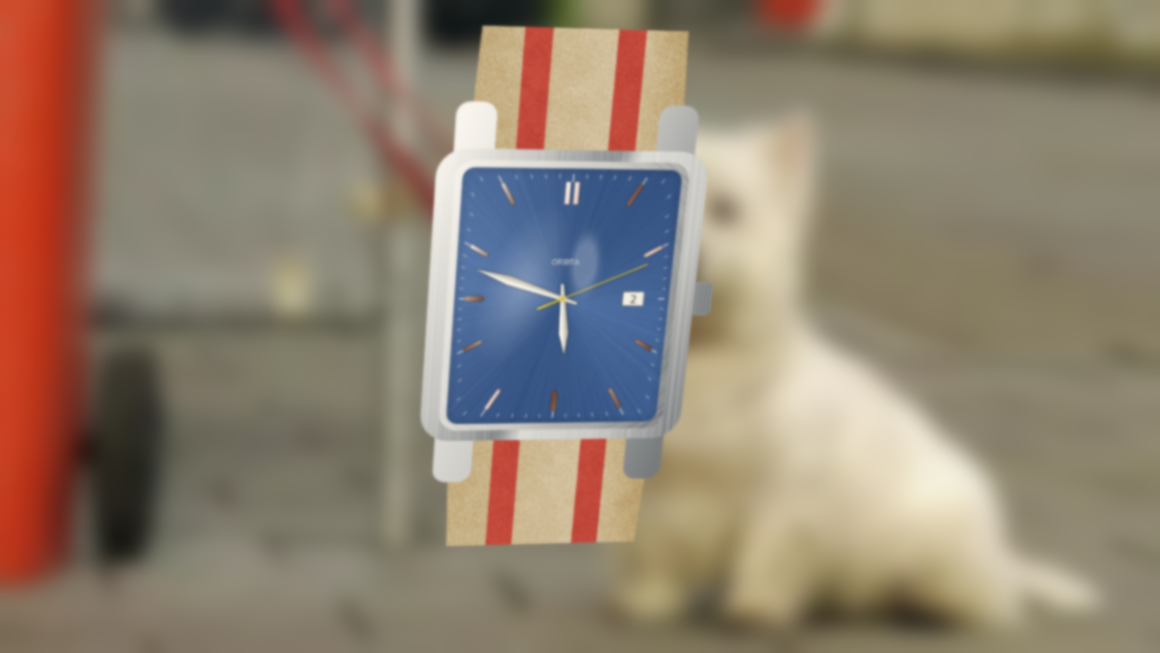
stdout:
5:48:11
